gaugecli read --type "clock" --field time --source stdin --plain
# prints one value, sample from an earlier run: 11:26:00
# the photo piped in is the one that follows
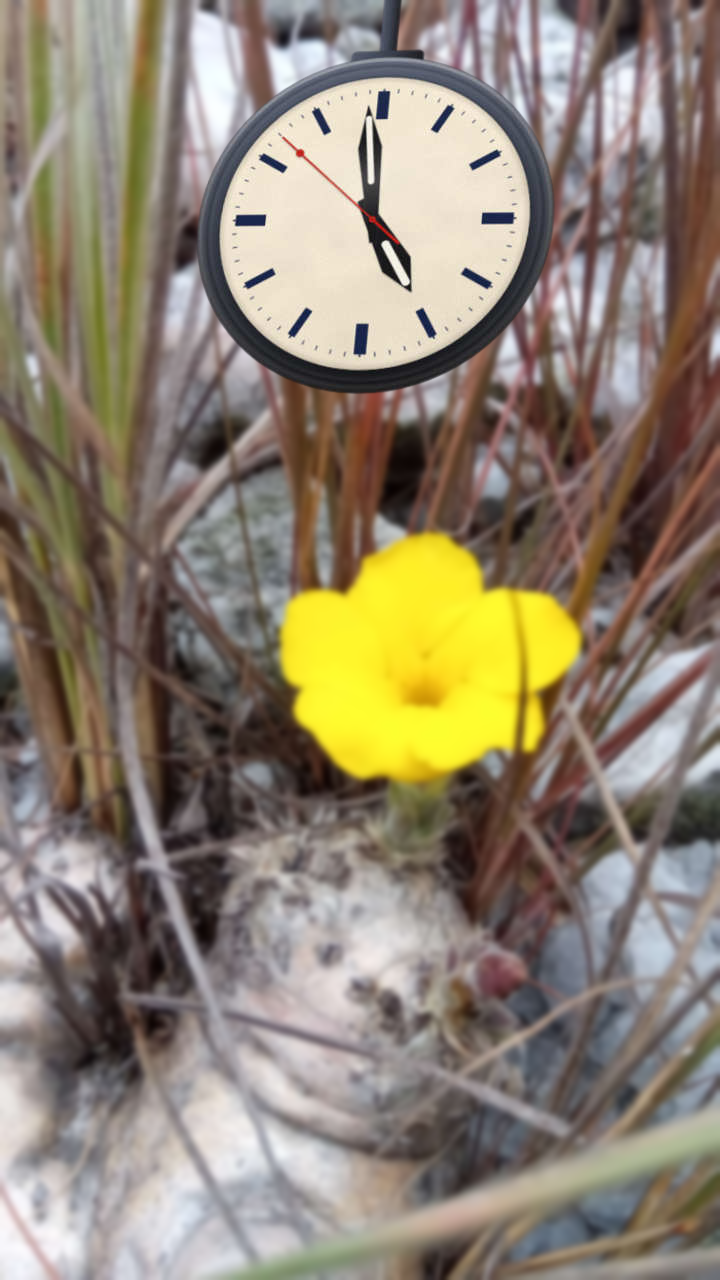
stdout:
4:58:52
